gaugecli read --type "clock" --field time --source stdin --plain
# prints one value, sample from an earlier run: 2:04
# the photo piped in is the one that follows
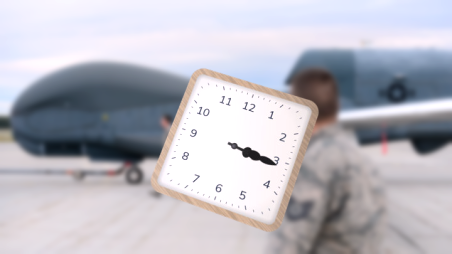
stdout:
3:16
